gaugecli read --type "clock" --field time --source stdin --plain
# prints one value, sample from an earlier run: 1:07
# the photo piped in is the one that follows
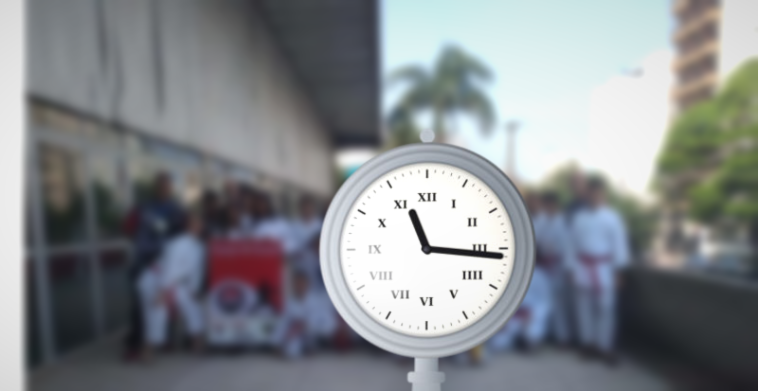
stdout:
11:16
